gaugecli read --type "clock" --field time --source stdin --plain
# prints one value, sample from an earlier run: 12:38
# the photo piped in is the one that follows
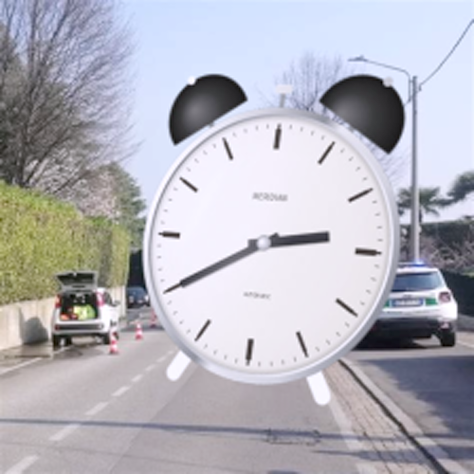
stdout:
2:40
